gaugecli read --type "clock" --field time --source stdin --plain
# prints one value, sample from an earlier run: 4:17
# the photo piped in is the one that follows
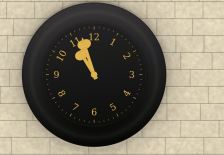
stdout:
10:57
